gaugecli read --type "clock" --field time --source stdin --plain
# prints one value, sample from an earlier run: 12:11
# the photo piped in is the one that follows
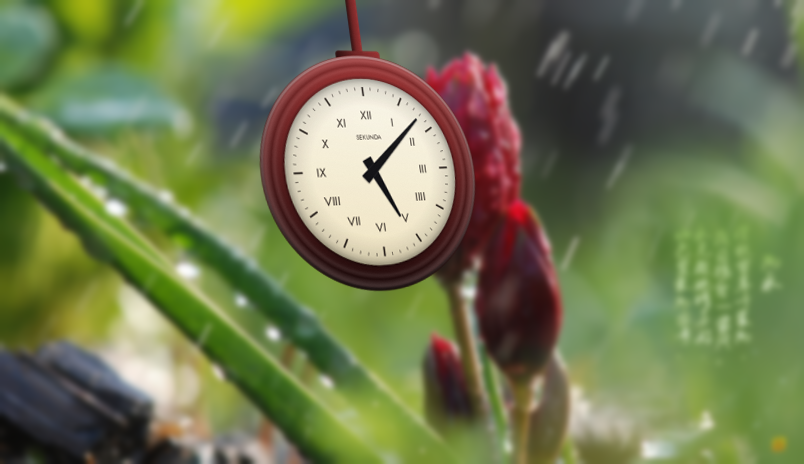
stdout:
5:08
